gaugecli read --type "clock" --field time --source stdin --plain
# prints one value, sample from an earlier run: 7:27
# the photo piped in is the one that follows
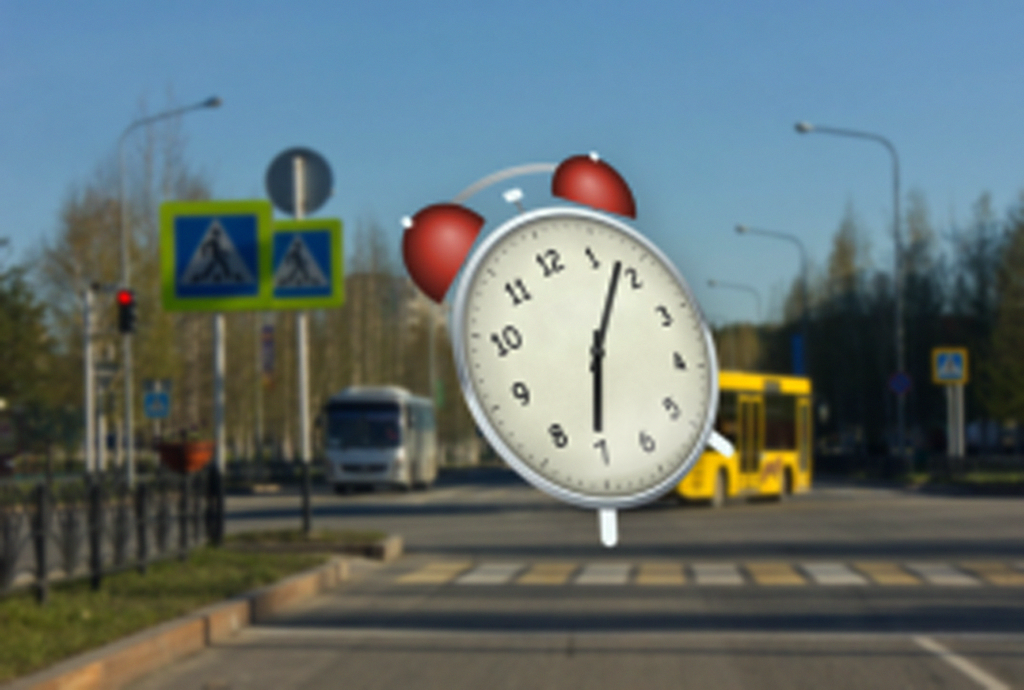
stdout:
7:08
